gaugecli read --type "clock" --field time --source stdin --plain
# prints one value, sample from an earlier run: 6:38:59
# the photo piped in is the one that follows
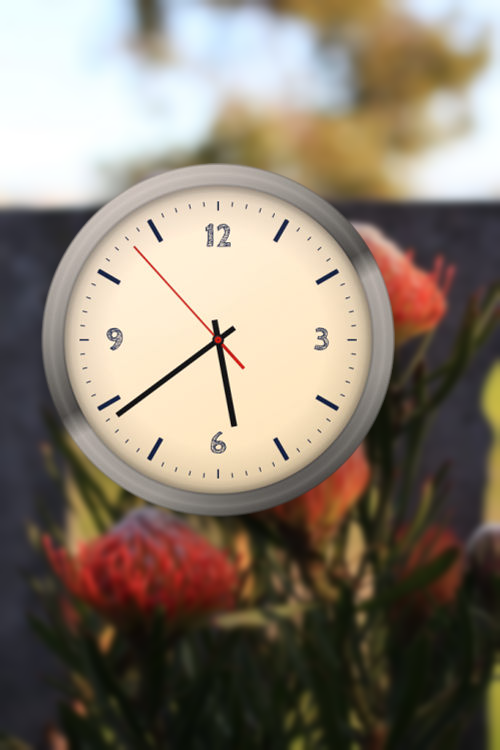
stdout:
5:38:53
